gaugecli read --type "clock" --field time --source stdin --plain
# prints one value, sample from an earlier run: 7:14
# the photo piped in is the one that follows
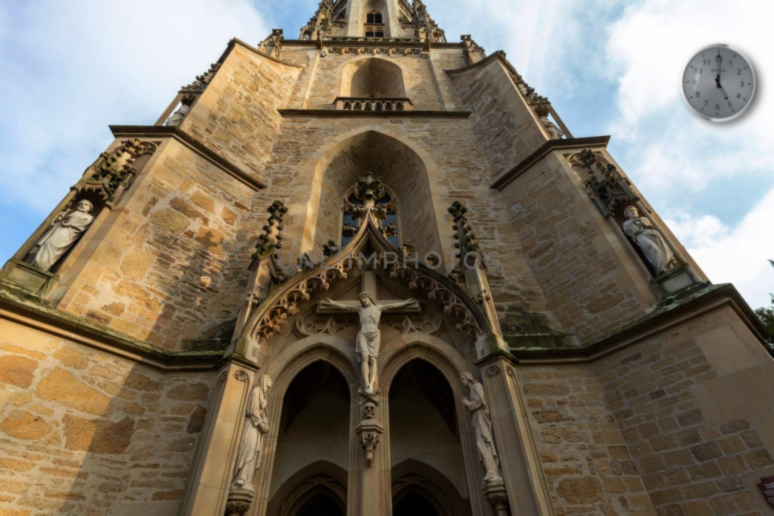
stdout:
5:00
